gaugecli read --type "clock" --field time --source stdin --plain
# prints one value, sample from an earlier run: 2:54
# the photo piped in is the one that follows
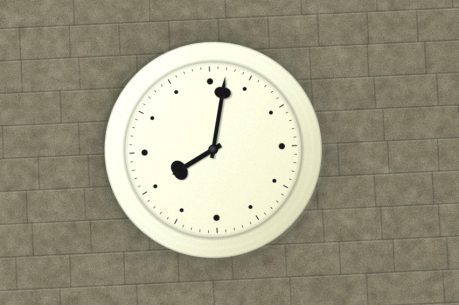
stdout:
8:02
